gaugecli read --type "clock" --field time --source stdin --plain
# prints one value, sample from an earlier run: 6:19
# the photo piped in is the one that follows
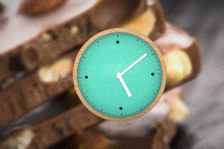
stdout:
5:09
